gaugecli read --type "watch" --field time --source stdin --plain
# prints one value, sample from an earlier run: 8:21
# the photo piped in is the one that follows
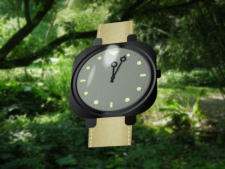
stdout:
12:04
